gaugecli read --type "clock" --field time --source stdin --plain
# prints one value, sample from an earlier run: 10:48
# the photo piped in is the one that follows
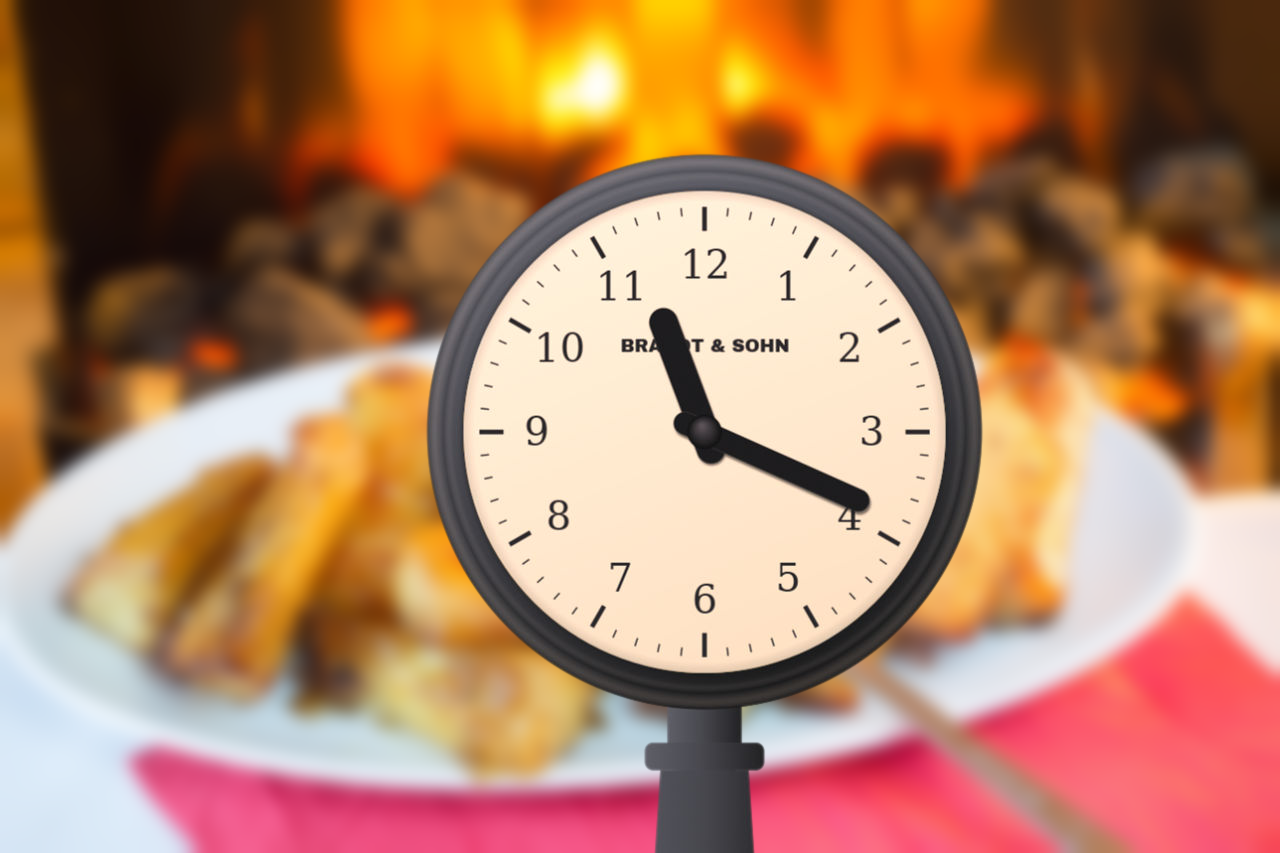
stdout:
11:19
